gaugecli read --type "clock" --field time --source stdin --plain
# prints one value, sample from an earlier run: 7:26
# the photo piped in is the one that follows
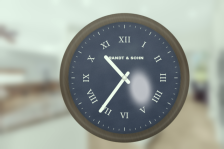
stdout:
10:36
